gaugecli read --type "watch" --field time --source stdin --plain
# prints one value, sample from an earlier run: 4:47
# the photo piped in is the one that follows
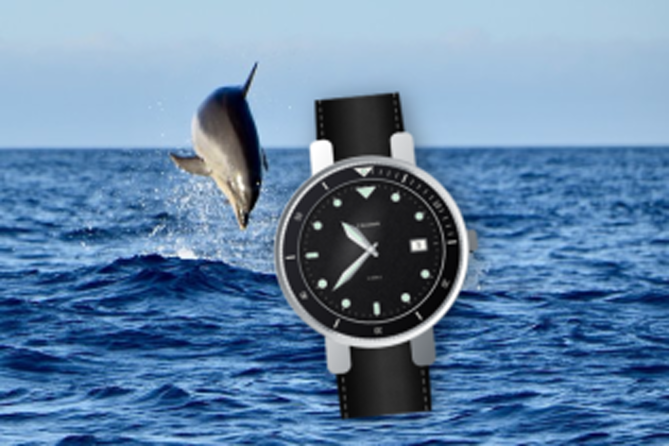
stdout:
10:38
